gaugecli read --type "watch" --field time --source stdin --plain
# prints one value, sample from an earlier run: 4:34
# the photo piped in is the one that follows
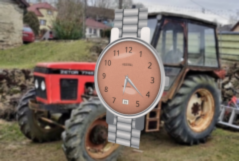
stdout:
6:22
